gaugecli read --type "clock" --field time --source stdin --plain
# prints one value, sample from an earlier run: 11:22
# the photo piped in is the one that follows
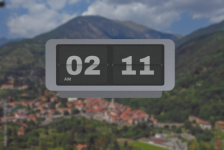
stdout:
2:11
